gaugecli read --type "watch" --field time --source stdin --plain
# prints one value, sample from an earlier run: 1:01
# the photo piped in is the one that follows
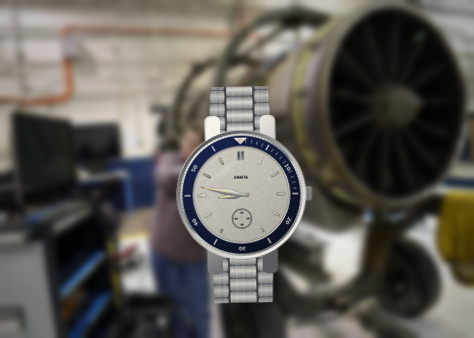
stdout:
8:47
